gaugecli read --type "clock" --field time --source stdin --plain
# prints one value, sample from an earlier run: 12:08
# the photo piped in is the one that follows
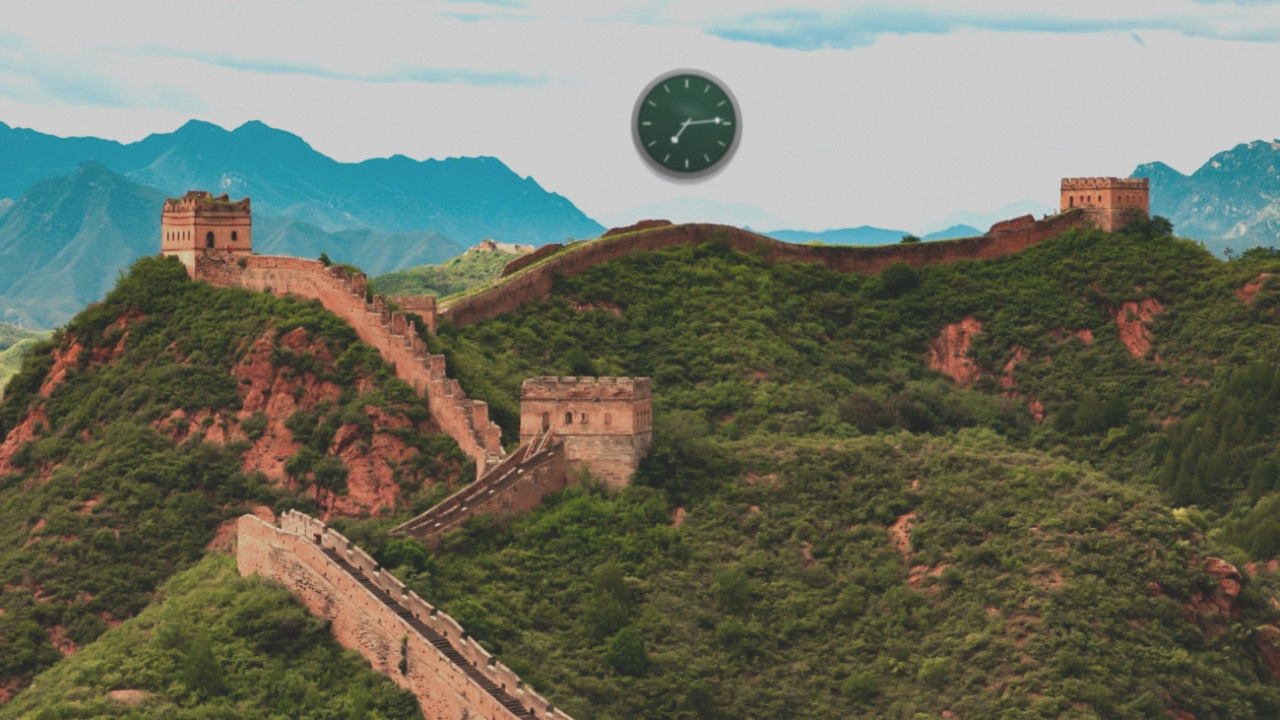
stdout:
7:14
